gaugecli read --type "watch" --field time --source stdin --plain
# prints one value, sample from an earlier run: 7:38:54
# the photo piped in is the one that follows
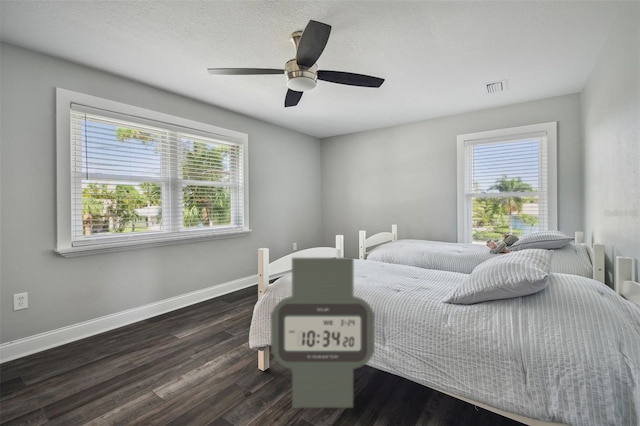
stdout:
10:34:20
